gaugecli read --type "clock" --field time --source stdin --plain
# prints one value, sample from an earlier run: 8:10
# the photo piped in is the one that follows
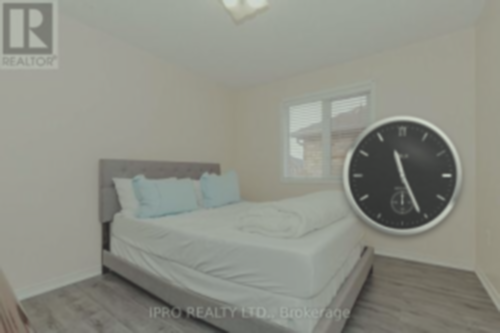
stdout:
11:26
